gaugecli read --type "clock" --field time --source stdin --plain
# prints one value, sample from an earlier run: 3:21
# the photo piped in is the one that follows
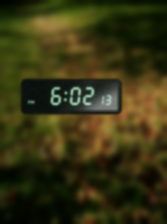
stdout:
6:02
